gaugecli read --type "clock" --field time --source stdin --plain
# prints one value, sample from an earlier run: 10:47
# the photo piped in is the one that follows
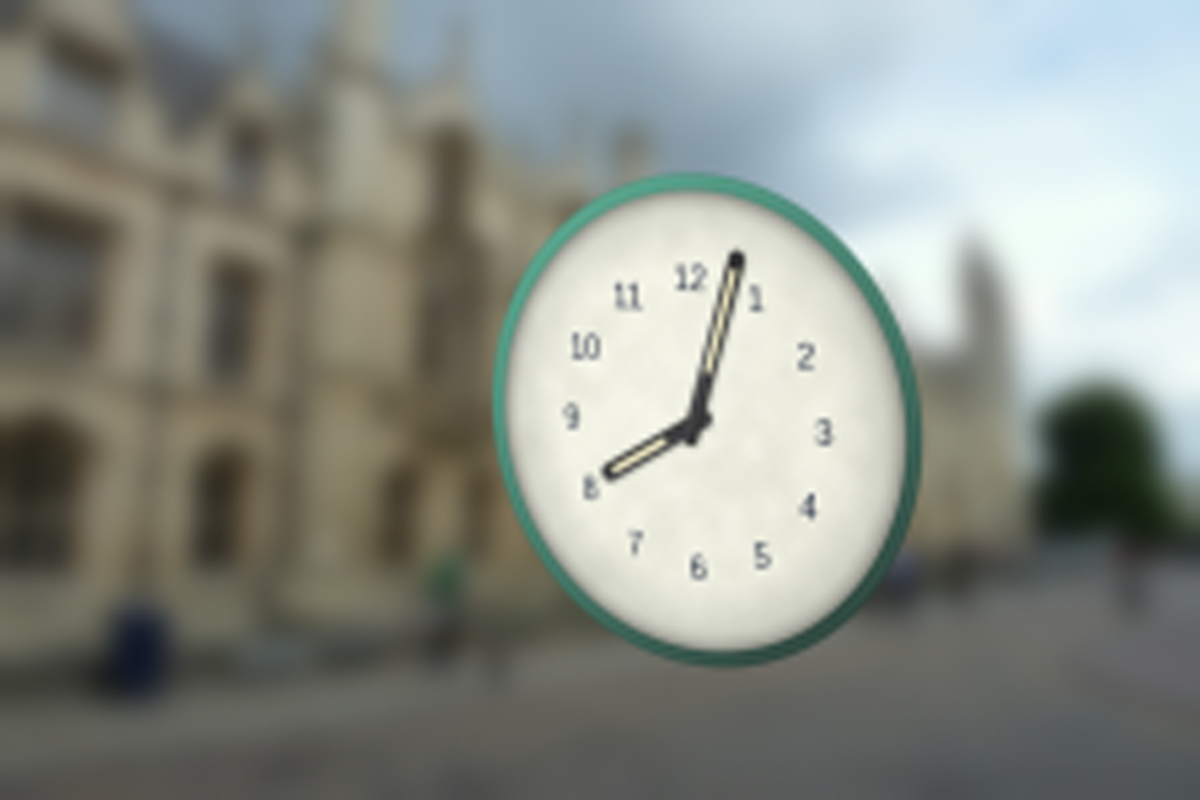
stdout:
8:03
